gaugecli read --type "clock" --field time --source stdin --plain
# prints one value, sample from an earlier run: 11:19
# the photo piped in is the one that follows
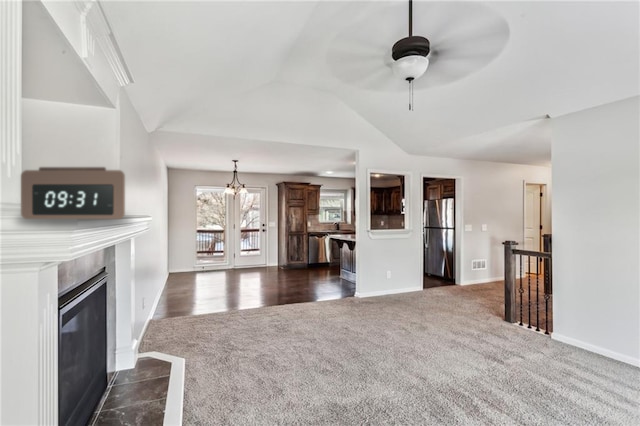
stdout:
9:31
